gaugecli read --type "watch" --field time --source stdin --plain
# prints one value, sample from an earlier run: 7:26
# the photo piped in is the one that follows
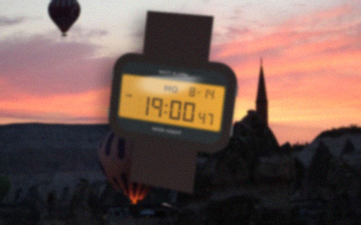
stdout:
19:00
